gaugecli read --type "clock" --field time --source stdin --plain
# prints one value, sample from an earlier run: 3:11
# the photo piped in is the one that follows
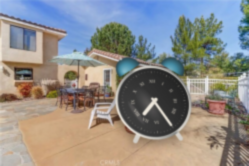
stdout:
7:25
